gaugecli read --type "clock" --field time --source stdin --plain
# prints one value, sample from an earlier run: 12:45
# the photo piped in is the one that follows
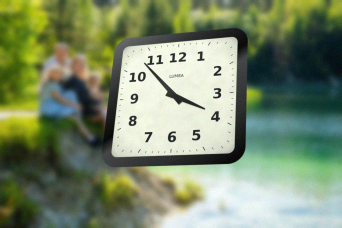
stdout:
3:53
